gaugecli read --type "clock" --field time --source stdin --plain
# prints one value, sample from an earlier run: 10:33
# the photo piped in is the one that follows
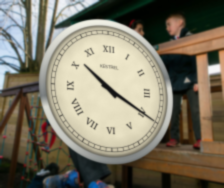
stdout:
10:20
